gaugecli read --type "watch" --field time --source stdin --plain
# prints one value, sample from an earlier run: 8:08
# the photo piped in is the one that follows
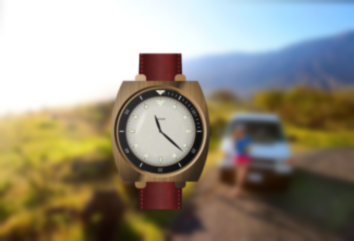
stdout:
11:22
